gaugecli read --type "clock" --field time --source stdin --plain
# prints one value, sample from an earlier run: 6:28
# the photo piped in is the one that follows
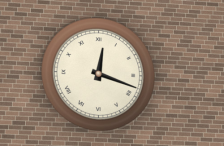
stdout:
12:18
